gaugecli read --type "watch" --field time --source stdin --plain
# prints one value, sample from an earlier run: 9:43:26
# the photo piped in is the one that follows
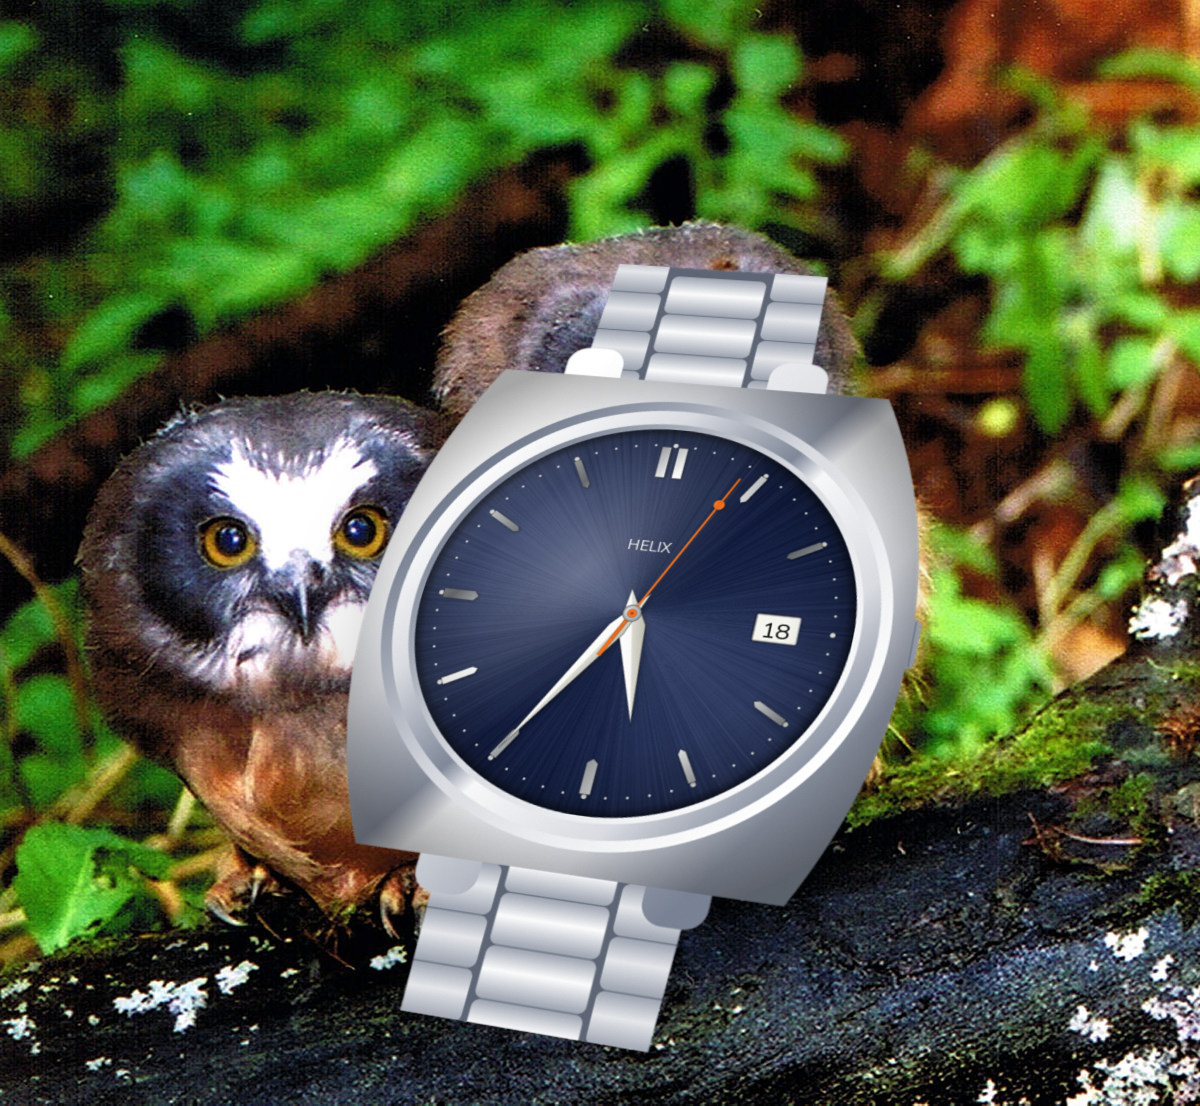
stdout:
5:35:04
